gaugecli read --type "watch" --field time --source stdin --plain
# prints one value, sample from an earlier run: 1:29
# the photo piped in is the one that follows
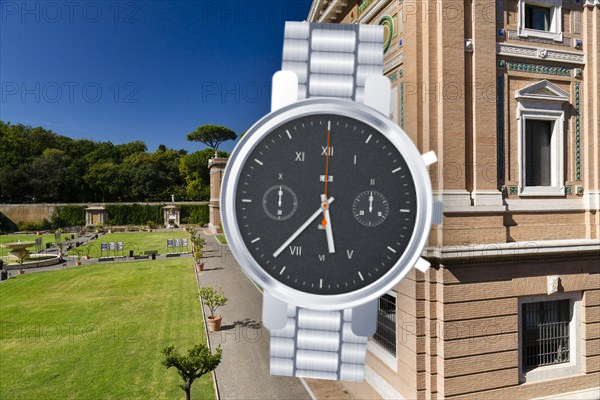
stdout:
5:37
